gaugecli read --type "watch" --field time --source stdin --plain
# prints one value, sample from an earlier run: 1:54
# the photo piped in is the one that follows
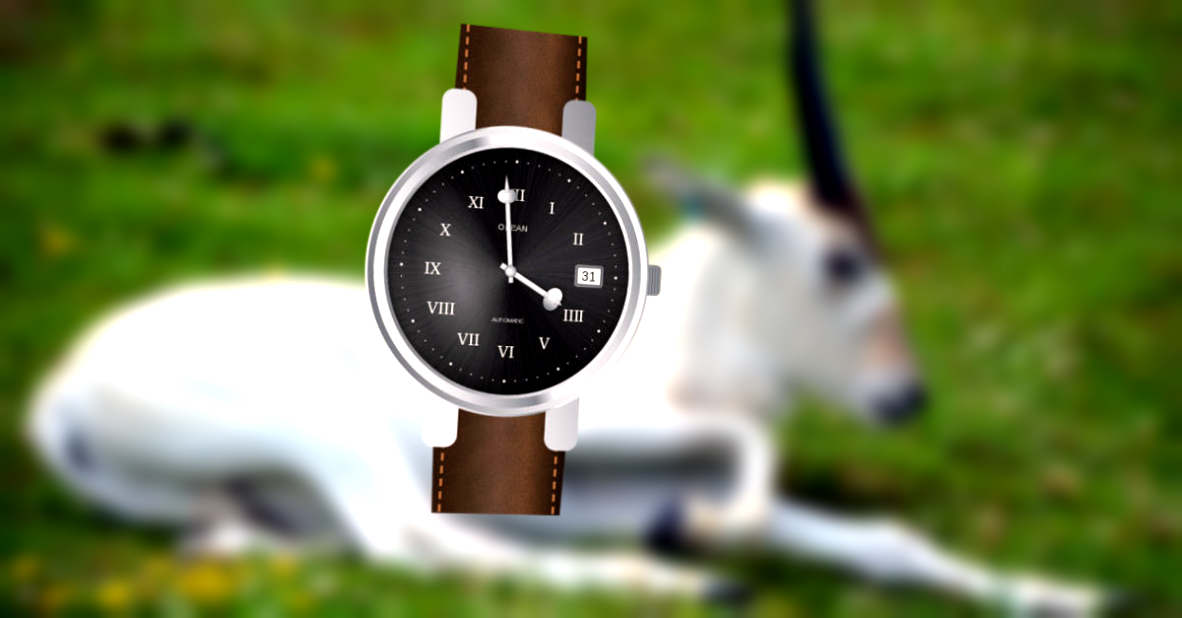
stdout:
3:59
